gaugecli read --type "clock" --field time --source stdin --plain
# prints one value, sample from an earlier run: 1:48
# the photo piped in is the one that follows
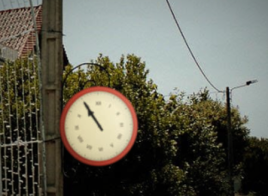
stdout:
10:55
